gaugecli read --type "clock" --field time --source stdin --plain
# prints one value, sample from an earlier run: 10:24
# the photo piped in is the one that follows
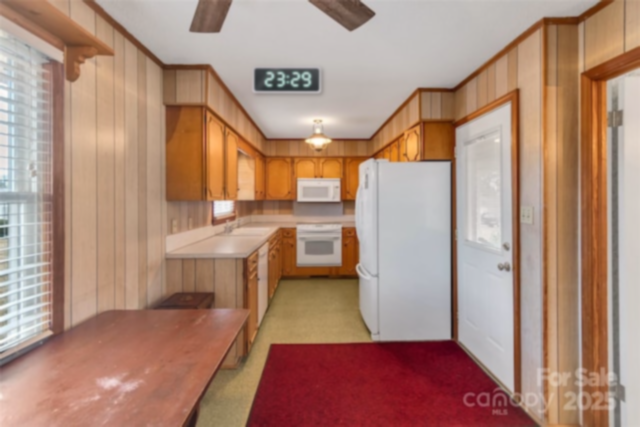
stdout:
23:29
